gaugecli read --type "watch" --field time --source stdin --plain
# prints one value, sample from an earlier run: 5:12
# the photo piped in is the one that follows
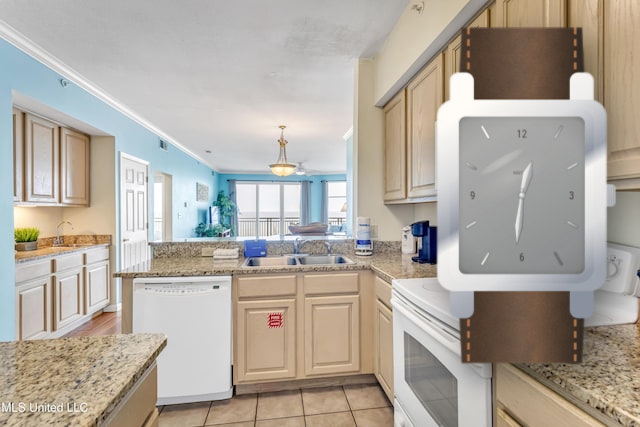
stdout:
12:31
